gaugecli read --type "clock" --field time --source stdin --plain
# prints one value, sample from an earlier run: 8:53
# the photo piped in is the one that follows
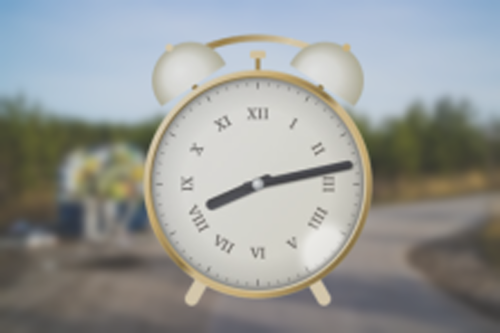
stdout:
8:13
